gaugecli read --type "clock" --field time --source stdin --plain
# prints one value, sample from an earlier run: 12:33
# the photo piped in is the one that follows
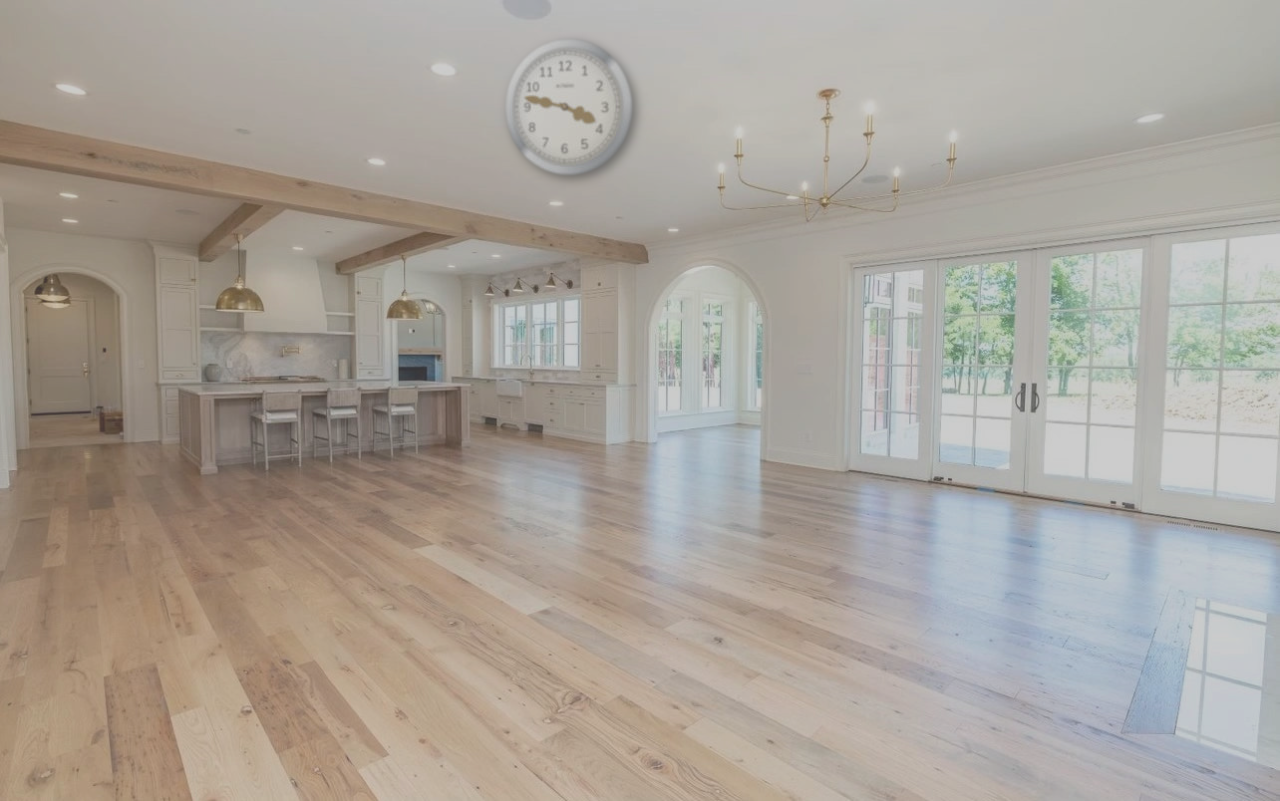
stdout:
3:47
